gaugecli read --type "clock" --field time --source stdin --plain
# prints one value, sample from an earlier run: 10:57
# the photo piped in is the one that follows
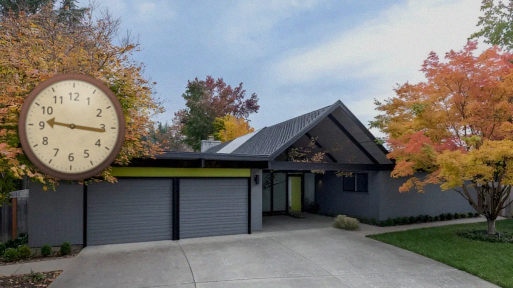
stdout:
9:16
